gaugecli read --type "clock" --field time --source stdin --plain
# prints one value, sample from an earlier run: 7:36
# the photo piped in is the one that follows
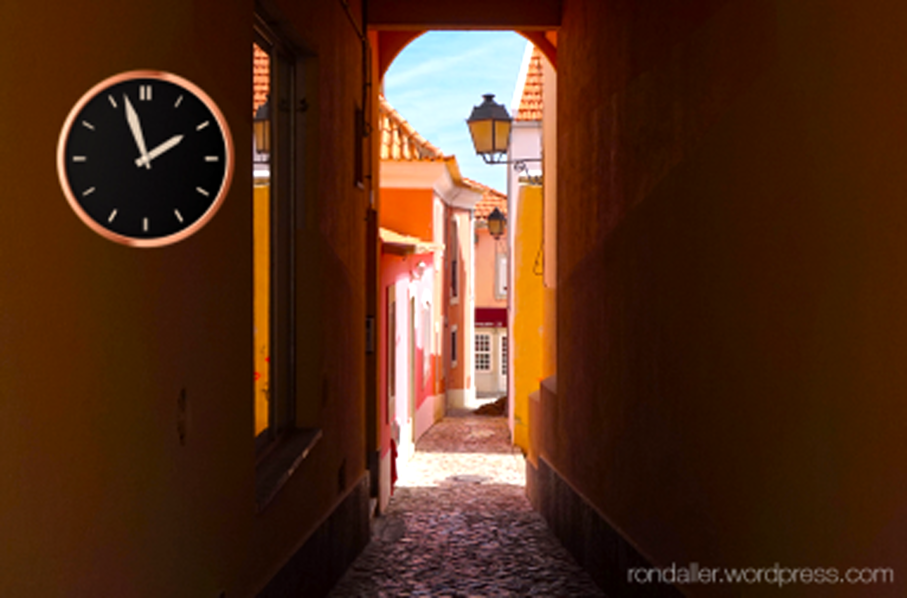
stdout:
1:57
